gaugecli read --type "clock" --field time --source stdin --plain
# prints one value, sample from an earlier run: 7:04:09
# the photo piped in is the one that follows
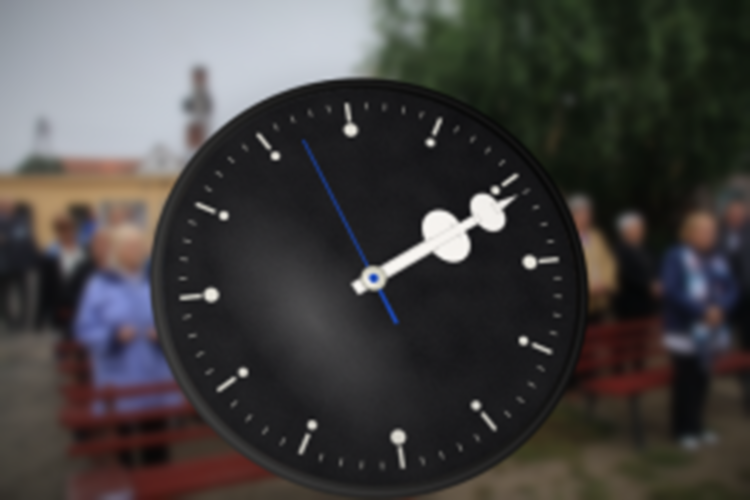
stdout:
2:10:57
